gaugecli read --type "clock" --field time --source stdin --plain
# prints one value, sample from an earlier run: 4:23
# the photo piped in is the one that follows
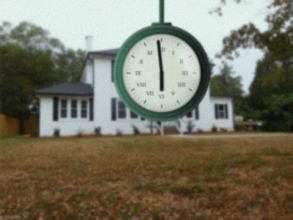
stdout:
5:59
